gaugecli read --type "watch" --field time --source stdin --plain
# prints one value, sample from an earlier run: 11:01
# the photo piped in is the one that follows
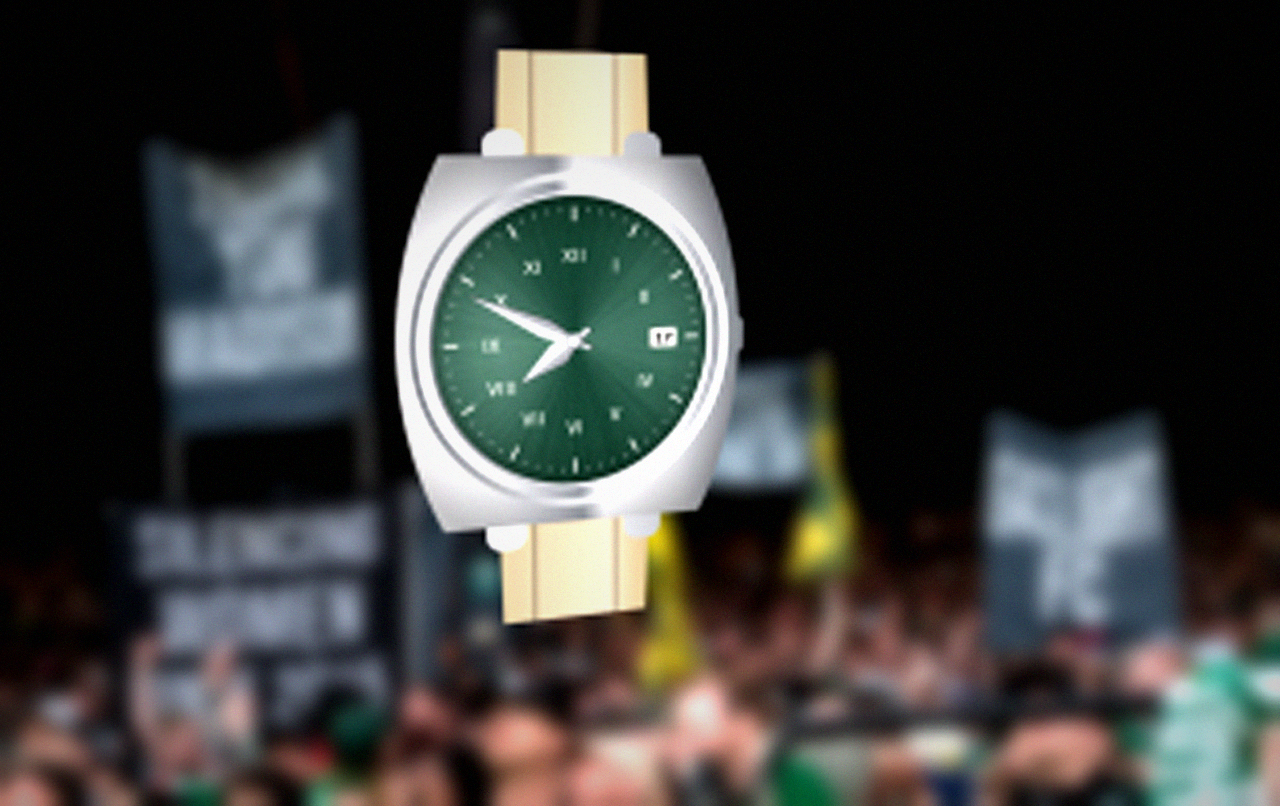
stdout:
7:49
